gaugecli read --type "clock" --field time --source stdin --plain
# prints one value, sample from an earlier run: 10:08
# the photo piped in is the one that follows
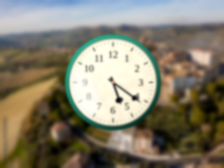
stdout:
5:21
